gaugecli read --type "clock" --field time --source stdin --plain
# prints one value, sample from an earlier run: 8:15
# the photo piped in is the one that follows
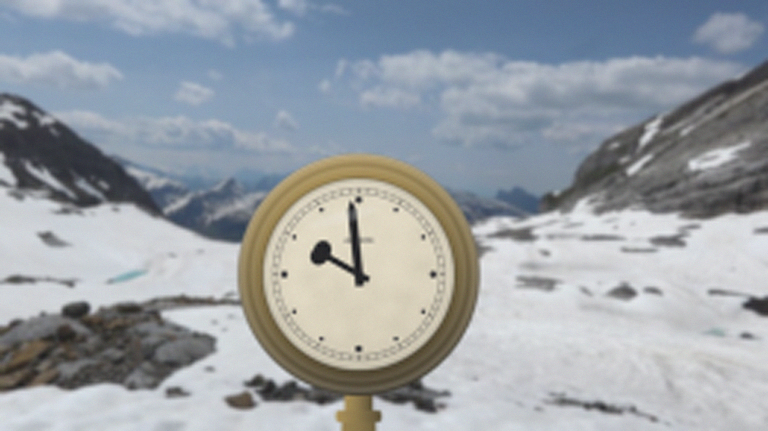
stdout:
9:59
